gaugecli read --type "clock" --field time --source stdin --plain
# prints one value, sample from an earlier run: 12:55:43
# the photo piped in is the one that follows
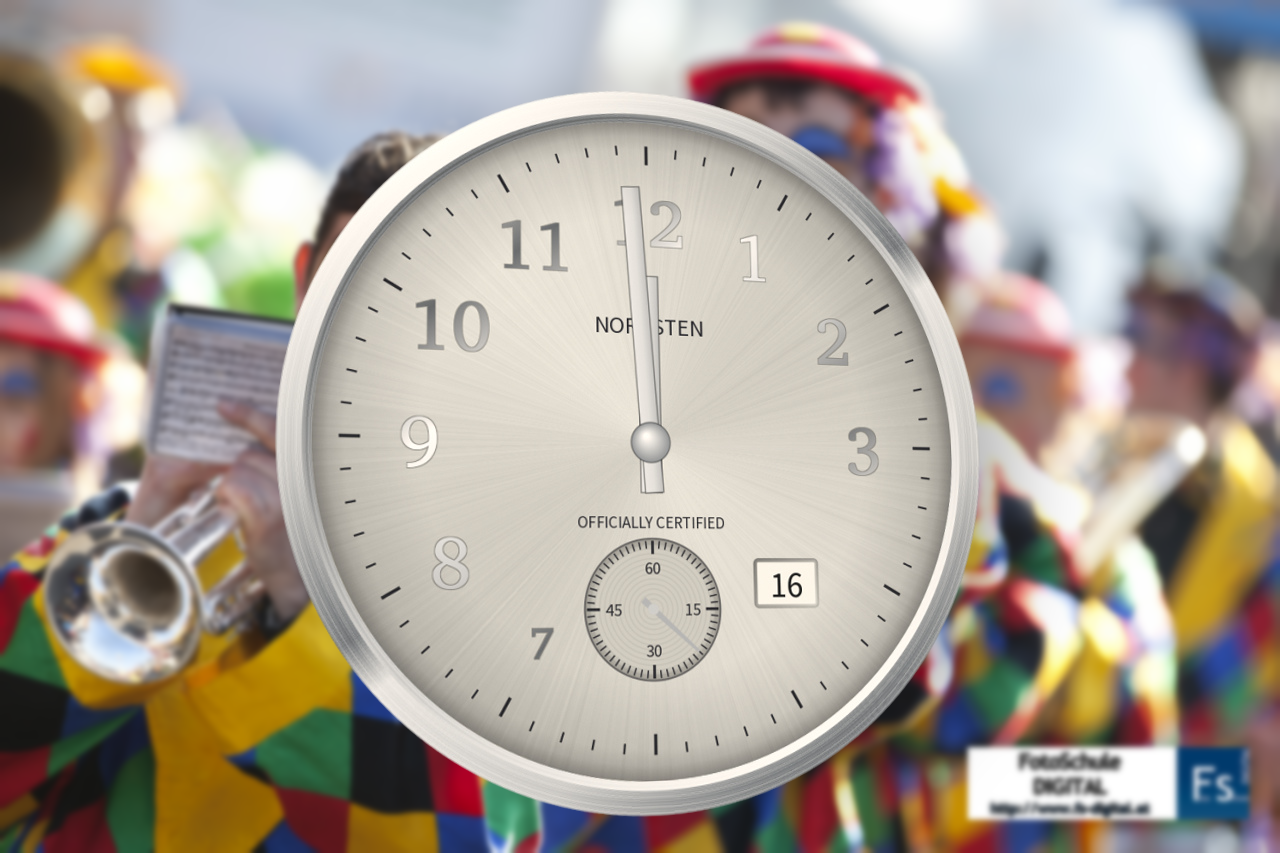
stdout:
11:59:22
